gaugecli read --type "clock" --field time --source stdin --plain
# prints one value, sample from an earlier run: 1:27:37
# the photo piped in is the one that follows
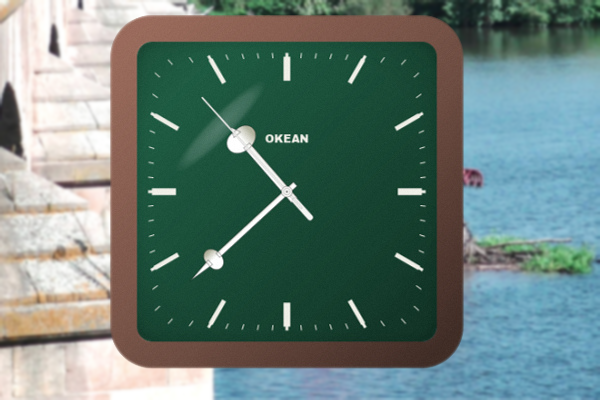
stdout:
10:37:53
